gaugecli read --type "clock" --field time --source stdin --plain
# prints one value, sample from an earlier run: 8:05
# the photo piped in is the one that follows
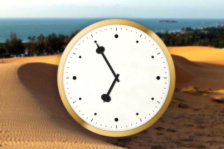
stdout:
6:55
